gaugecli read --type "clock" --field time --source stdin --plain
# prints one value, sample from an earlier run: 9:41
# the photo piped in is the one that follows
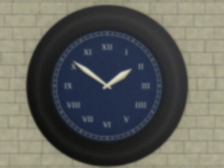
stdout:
1:51
